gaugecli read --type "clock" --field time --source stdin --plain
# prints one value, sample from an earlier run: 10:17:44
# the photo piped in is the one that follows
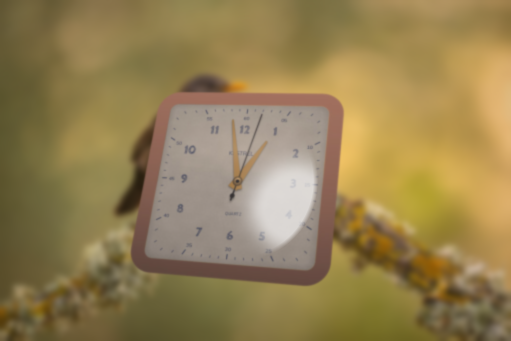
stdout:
12:58:02
